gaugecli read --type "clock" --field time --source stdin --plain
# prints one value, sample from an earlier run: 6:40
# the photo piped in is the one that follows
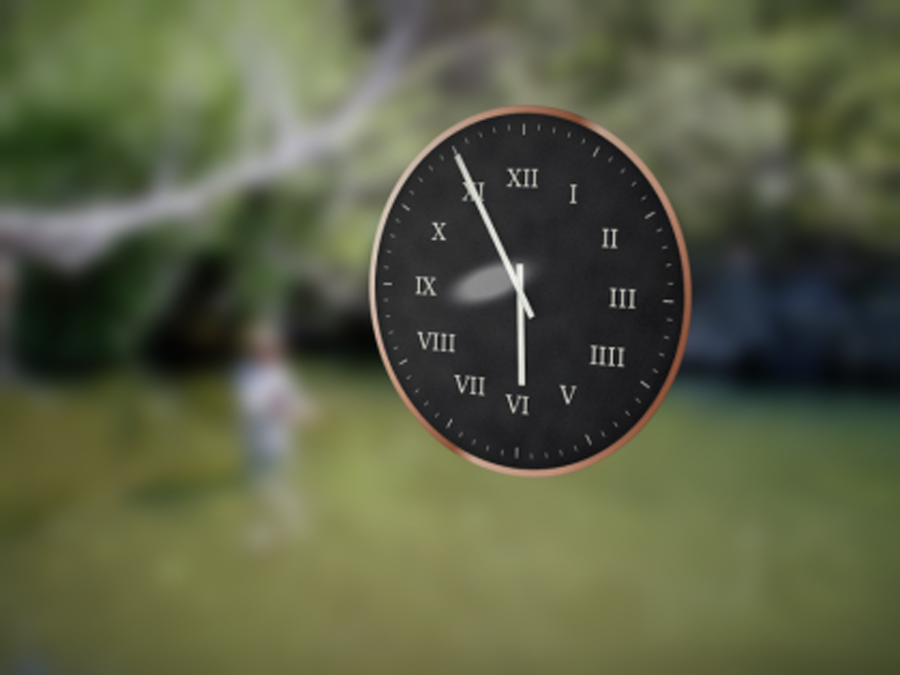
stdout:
5:55
